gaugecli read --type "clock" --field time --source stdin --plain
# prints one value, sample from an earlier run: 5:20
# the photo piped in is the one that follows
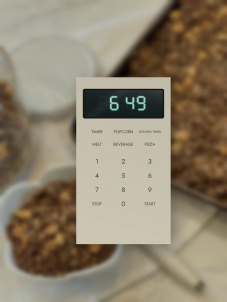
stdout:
6:49
